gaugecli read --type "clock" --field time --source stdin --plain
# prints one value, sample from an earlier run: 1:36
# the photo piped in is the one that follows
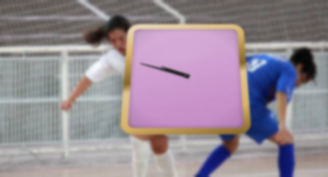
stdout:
9:48
